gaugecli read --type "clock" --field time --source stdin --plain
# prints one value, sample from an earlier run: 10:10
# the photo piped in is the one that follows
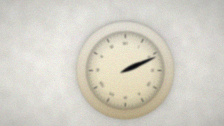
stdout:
2:11
